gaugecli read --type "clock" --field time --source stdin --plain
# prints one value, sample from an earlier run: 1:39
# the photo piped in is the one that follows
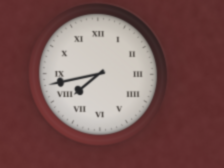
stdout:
7:43
